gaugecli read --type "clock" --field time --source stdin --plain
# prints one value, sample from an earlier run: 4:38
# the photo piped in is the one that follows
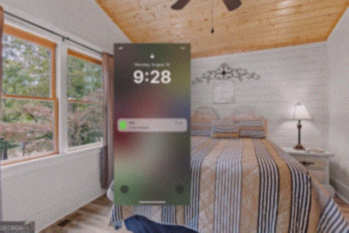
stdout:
9:28
